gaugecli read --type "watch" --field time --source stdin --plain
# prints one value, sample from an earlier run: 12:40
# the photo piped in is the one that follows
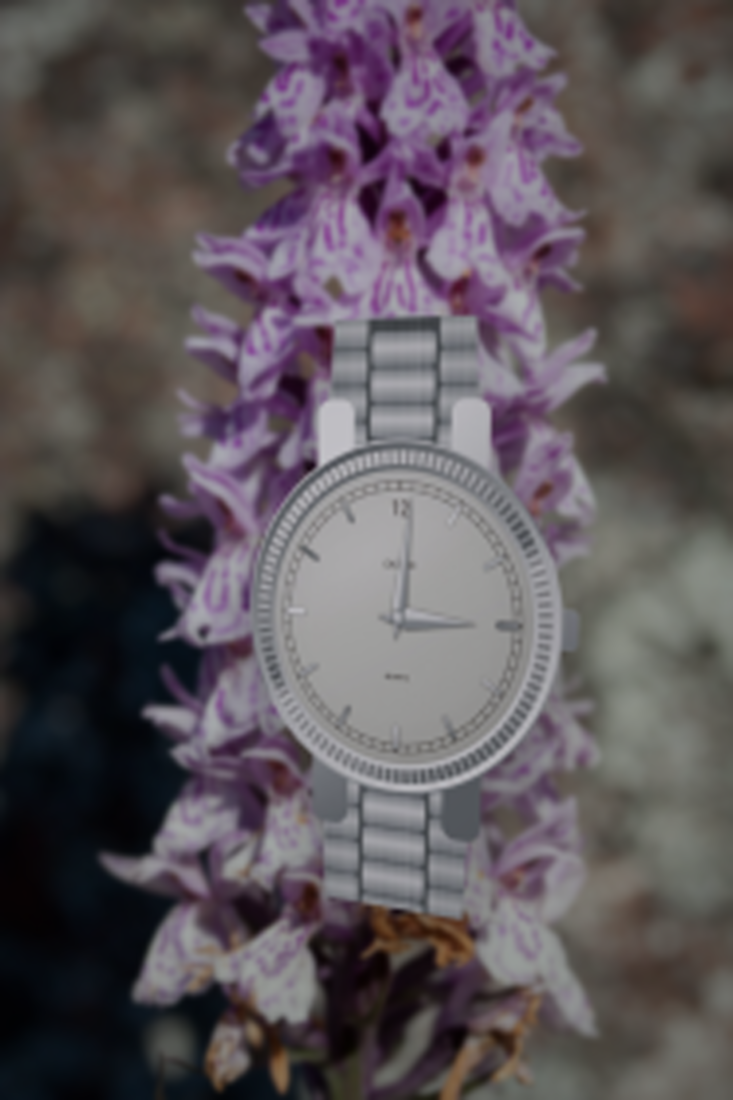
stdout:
3:01
